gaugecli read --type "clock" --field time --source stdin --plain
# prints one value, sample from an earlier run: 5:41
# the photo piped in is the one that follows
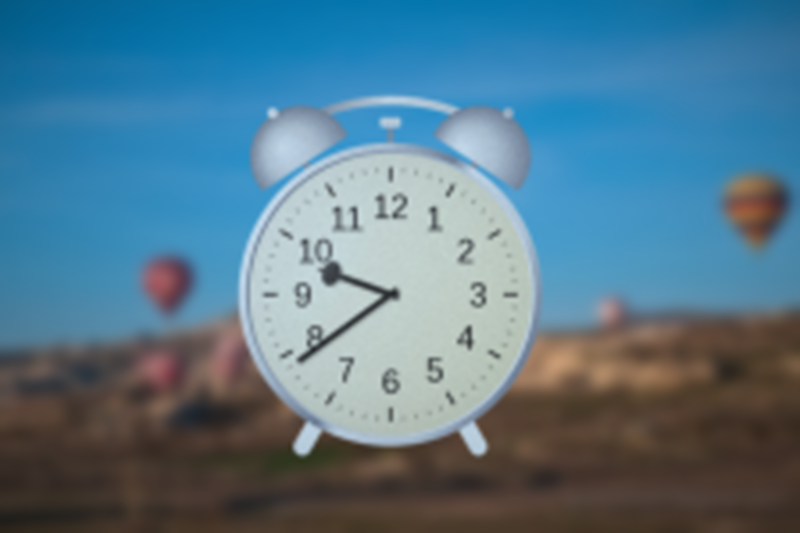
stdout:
9:39
